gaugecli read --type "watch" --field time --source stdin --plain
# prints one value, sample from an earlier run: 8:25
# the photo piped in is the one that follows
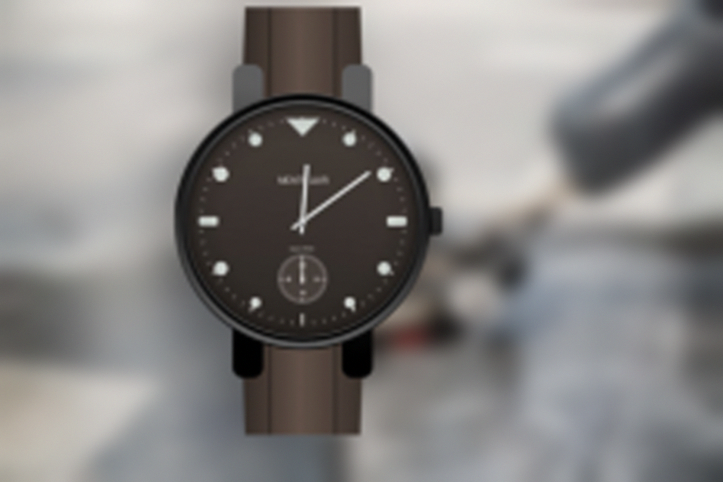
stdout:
12:09
